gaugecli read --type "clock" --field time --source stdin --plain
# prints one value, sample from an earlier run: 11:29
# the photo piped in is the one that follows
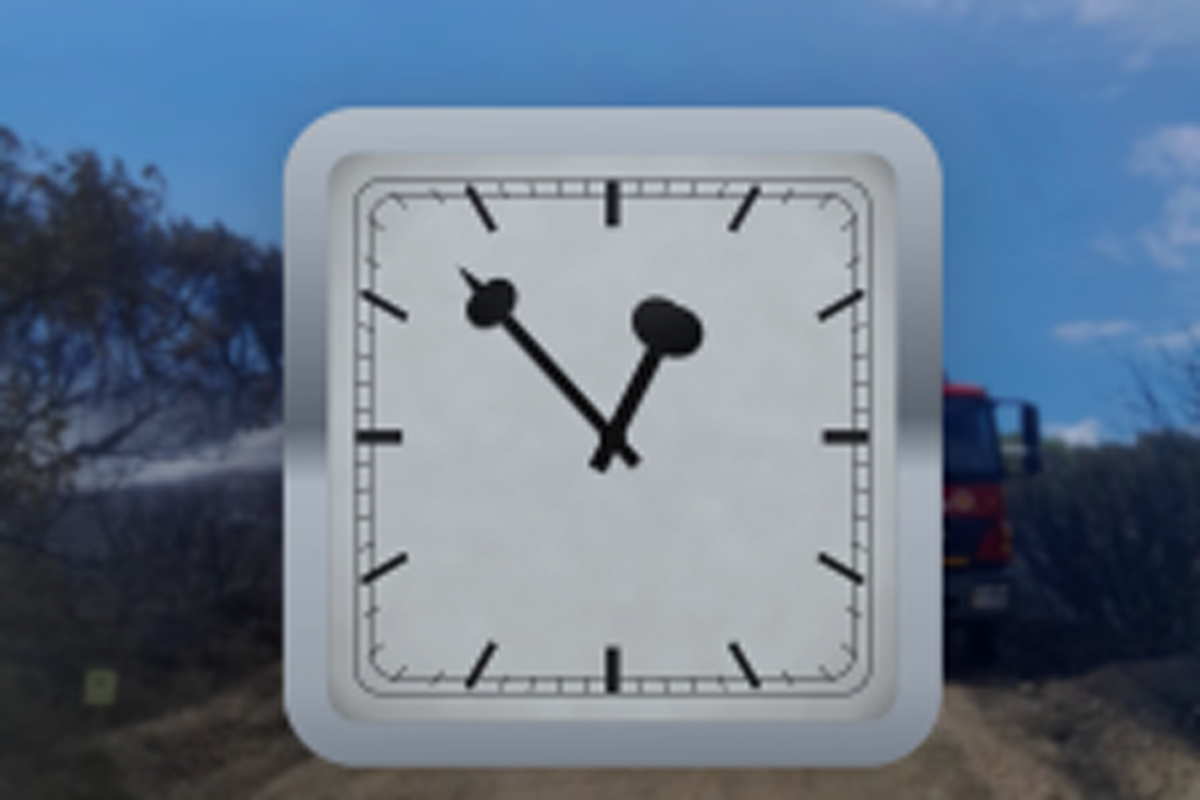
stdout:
12:53
